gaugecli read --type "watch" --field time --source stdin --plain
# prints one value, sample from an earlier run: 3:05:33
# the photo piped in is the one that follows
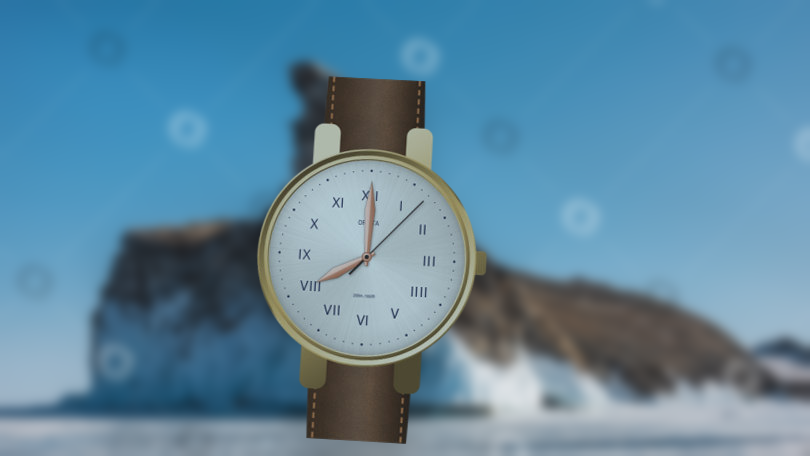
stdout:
8:00:07
